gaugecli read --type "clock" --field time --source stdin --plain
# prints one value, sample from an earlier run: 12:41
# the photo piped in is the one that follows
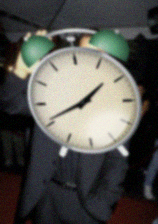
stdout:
1:41
